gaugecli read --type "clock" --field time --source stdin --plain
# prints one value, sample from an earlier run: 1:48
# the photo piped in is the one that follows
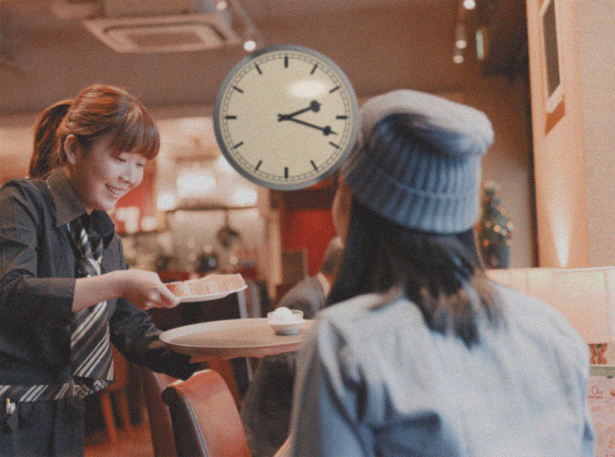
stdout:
2:18
